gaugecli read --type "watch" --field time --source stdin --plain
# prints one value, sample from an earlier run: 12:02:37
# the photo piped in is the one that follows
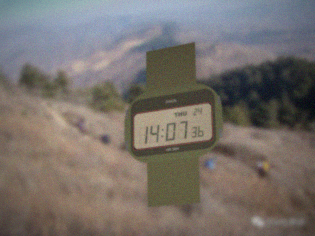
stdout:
14:07:36
